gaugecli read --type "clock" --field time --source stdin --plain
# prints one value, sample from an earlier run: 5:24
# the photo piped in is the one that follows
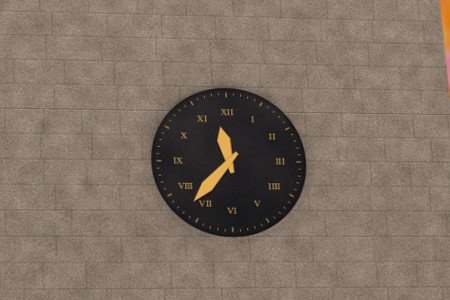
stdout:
11:37
